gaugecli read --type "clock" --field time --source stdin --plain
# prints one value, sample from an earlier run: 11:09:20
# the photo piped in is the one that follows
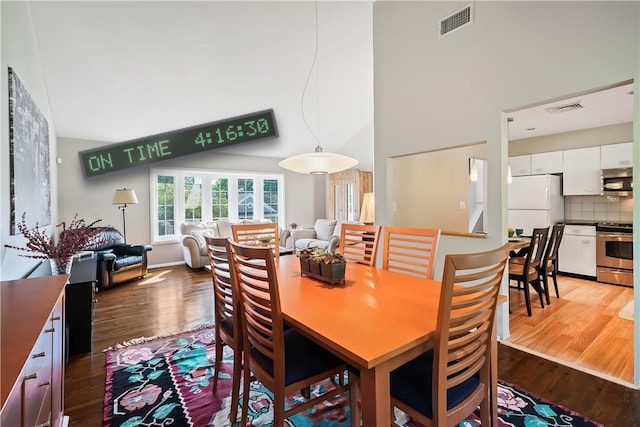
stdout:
4:16:30
